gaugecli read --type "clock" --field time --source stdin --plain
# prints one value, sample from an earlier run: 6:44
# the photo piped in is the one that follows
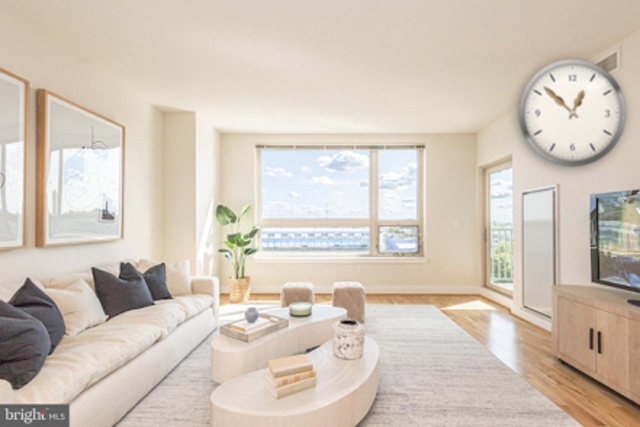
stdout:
12:52
